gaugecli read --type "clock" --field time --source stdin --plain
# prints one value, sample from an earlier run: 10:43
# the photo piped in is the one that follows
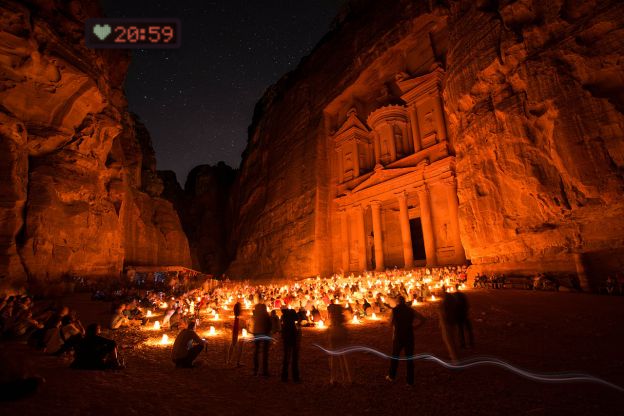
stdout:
20:59
